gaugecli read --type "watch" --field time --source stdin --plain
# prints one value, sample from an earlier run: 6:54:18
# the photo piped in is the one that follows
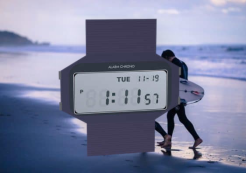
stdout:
1:11:57
